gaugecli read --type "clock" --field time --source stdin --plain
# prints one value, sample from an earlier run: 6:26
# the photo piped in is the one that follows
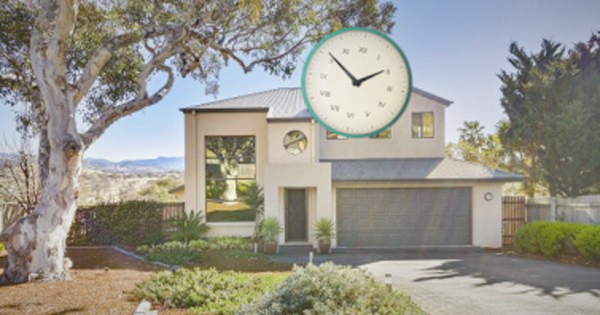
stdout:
1:51
